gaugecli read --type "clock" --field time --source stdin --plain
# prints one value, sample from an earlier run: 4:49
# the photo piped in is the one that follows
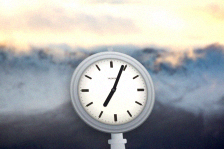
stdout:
7:04
